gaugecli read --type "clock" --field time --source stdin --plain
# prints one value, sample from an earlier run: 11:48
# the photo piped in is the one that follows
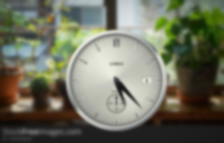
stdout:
5:23
